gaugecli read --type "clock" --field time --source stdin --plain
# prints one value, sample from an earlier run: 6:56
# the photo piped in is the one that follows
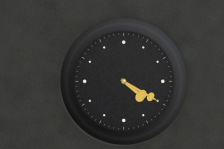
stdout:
4:20
